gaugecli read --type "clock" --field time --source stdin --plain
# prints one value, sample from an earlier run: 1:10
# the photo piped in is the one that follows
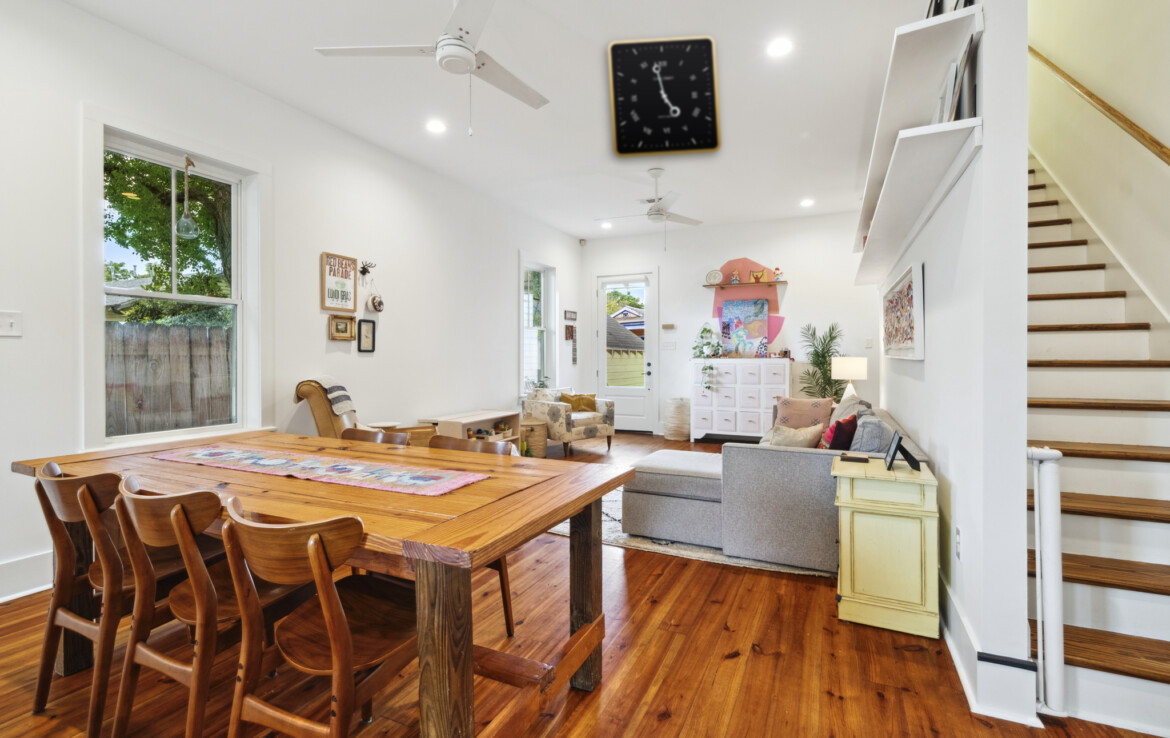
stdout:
4:58
